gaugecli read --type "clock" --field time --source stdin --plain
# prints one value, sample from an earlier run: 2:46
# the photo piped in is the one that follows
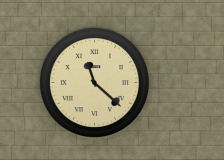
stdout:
11:22
